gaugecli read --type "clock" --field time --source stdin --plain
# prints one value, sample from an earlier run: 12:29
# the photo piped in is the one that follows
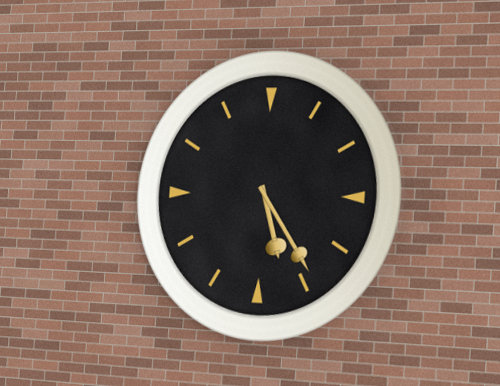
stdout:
5:24
